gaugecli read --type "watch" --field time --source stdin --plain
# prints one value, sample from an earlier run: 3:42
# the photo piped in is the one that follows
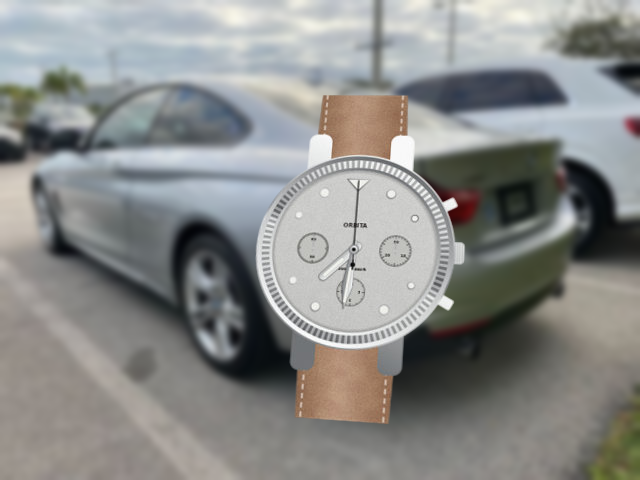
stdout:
7:31
